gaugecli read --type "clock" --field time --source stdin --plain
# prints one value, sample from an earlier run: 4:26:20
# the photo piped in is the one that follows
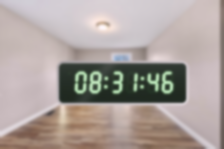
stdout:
8:31:46
